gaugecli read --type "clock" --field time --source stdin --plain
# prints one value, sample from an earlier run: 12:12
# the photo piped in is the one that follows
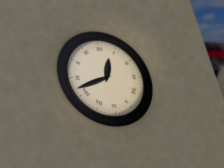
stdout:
12:42
